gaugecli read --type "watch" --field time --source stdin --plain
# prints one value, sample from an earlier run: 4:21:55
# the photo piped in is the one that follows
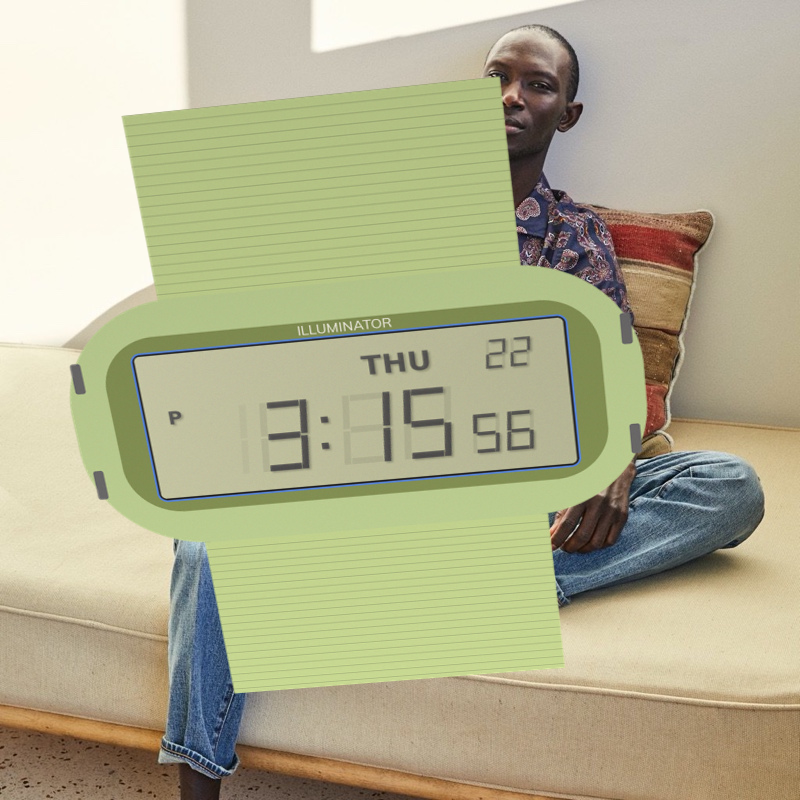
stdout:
3:15:56
